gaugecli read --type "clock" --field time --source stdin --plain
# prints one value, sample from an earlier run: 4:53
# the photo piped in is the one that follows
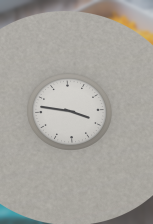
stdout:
3:47
